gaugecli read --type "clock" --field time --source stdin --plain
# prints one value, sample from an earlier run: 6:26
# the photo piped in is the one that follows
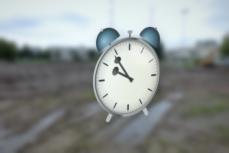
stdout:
9:54
